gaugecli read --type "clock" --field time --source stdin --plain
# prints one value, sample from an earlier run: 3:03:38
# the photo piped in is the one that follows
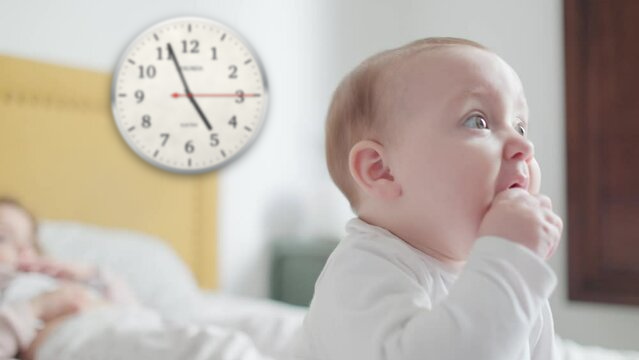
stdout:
4:56:15
